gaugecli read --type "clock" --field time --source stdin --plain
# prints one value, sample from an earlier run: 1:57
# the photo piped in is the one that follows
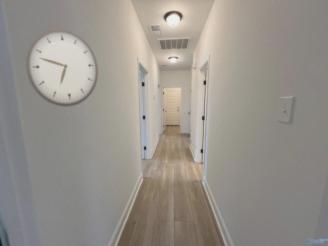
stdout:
6:48
